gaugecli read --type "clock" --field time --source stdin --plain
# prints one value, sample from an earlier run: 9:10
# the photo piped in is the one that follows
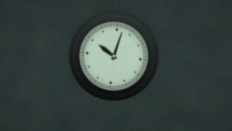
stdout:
10:02
